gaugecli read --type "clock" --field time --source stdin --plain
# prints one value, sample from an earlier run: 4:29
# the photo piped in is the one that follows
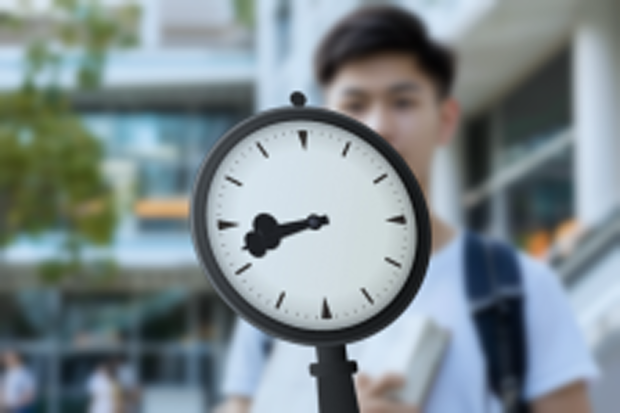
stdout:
8:42
